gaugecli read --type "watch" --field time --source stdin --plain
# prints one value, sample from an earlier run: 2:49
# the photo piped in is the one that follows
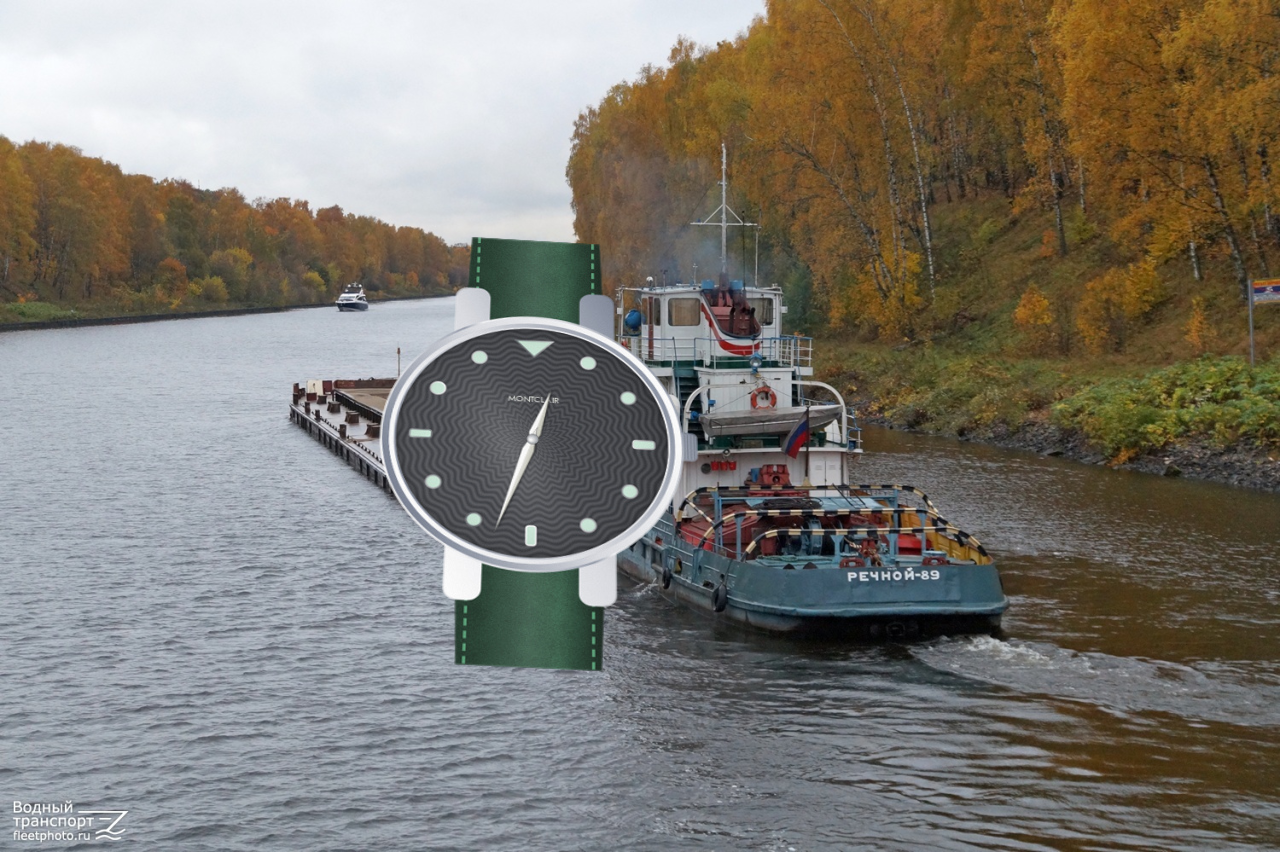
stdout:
12:33
